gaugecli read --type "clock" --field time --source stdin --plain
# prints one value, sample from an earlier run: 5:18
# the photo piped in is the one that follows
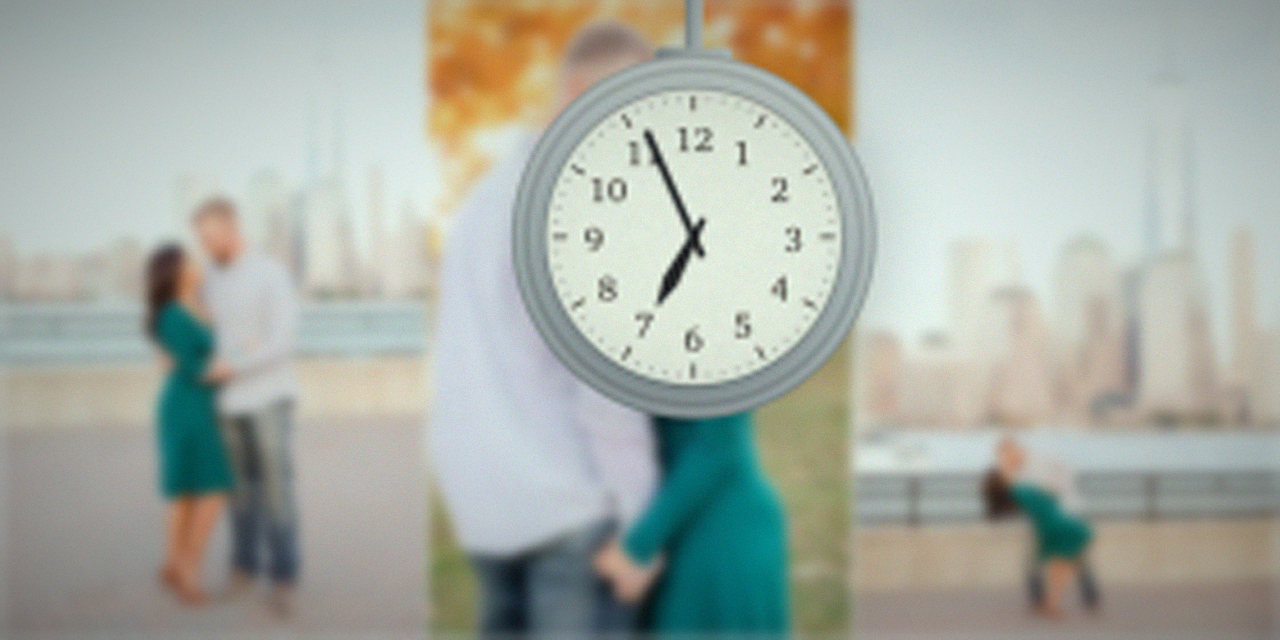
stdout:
6:56
